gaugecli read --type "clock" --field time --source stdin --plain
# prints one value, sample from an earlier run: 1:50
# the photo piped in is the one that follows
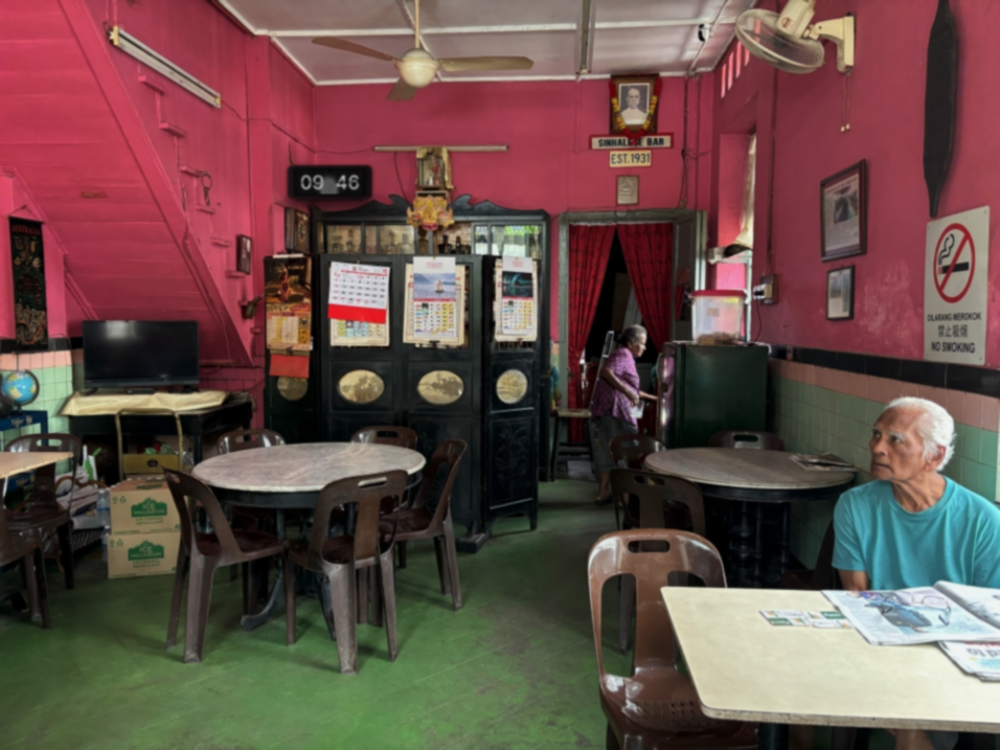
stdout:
9:46
